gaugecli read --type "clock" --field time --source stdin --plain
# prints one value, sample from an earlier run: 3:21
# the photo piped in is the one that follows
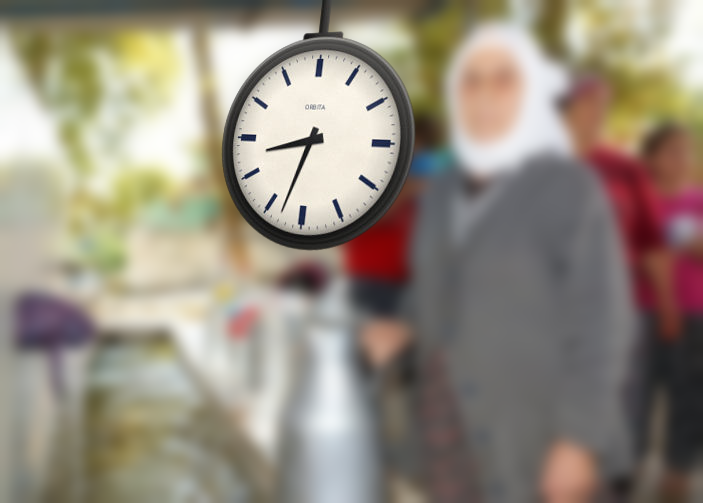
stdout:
8:33
